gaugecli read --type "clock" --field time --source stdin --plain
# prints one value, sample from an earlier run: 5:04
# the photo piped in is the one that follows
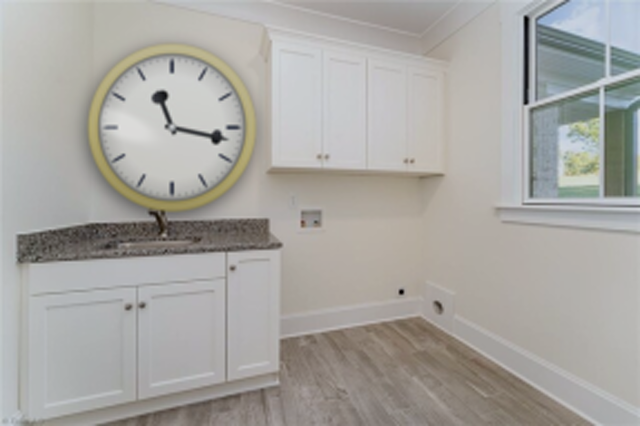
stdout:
11:17
